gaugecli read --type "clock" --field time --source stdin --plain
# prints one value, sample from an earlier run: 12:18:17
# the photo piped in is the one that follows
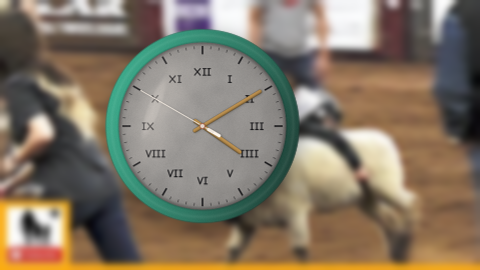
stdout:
4:09:50
